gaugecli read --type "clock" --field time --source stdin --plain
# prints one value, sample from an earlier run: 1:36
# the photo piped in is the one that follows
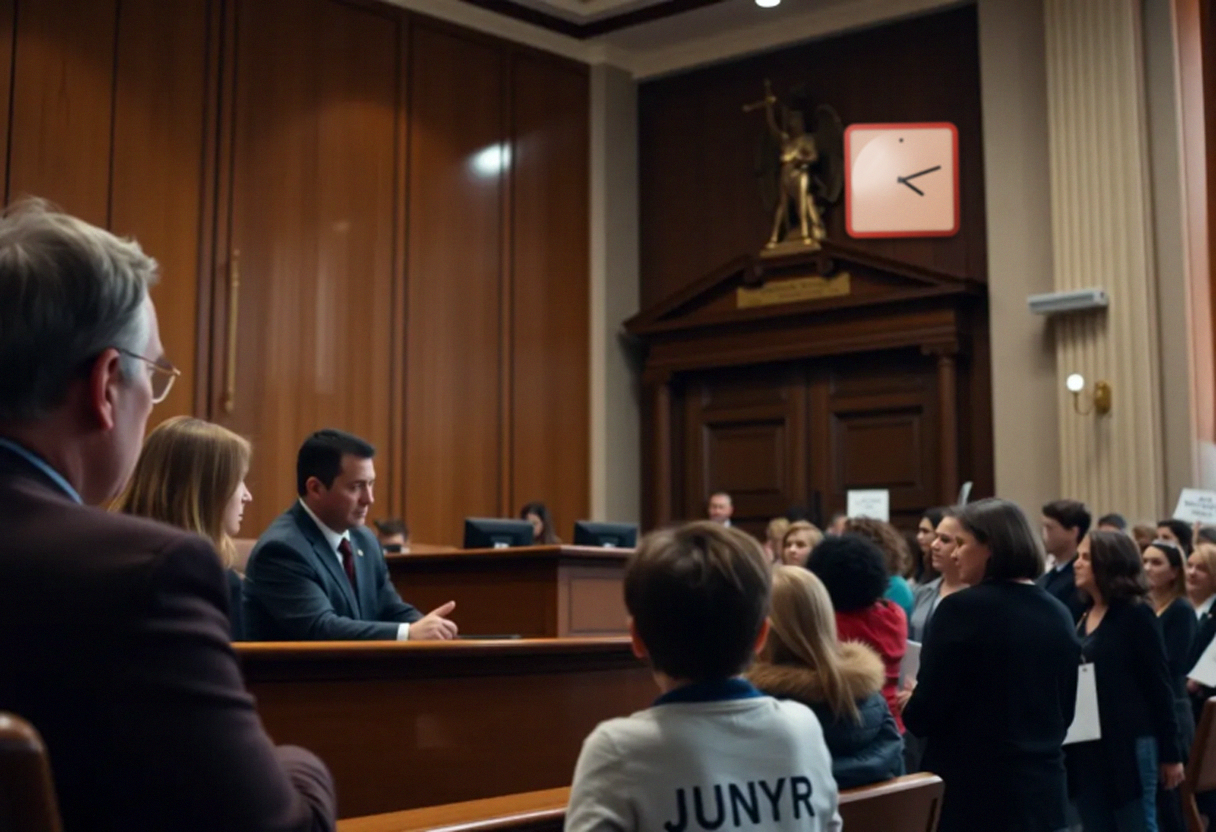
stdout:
4:12
